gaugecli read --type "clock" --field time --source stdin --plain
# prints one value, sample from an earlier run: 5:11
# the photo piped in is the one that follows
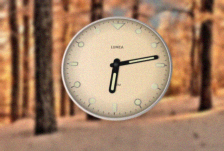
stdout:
6:13
